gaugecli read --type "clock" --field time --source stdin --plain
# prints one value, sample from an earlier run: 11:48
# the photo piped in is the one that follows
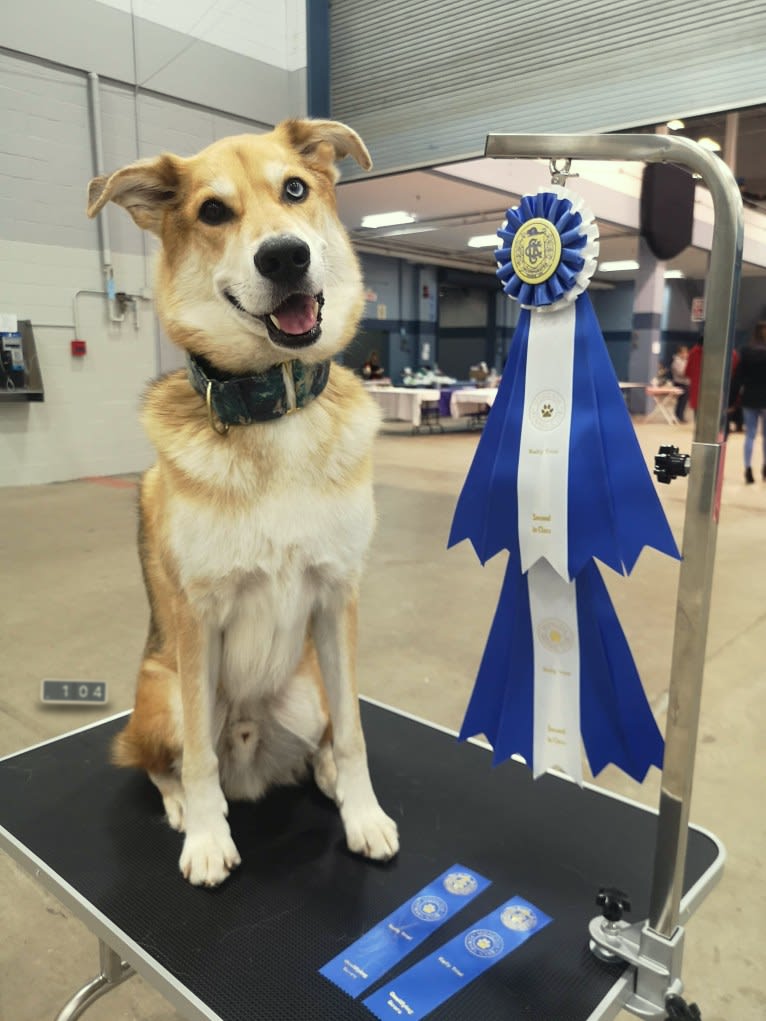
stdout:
1:04
